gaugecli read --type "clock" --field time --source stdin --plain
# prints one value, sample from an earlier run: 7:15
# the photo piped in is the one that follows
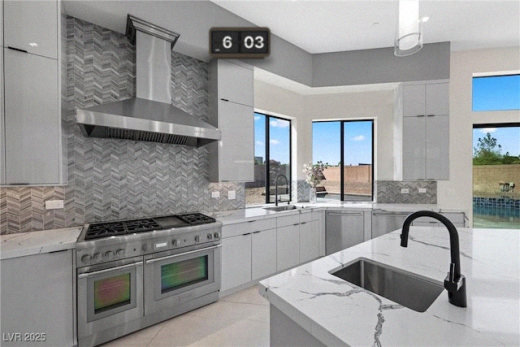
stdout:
6:03
